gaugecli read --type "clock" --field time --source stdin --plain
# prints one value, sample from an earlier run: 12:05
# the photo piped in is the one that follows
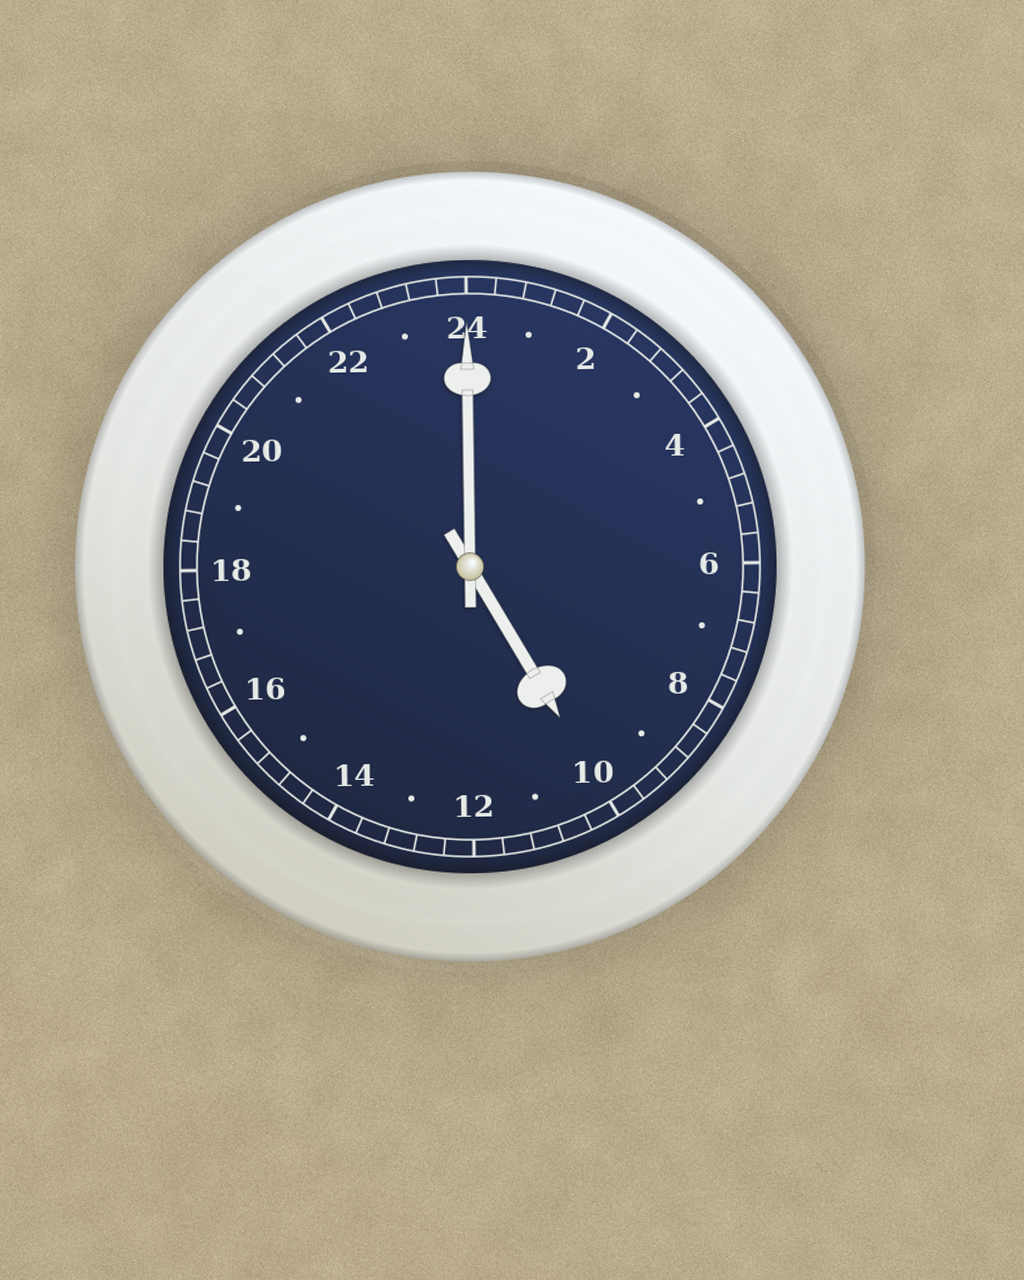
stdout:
10:00
